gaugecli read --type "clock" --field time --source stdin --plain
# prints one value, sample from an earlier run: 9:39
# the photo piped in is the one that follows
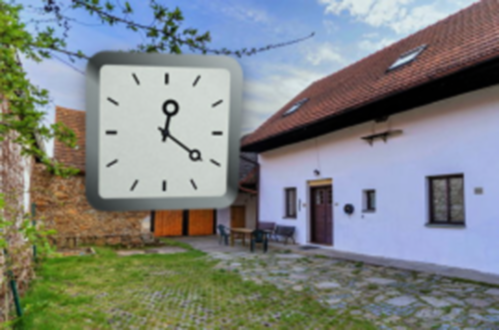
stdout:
12:21
